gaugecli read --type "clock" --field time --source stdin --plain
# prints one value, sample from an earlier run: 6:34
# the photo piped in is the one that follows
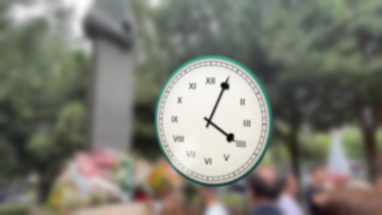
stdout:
4:04
